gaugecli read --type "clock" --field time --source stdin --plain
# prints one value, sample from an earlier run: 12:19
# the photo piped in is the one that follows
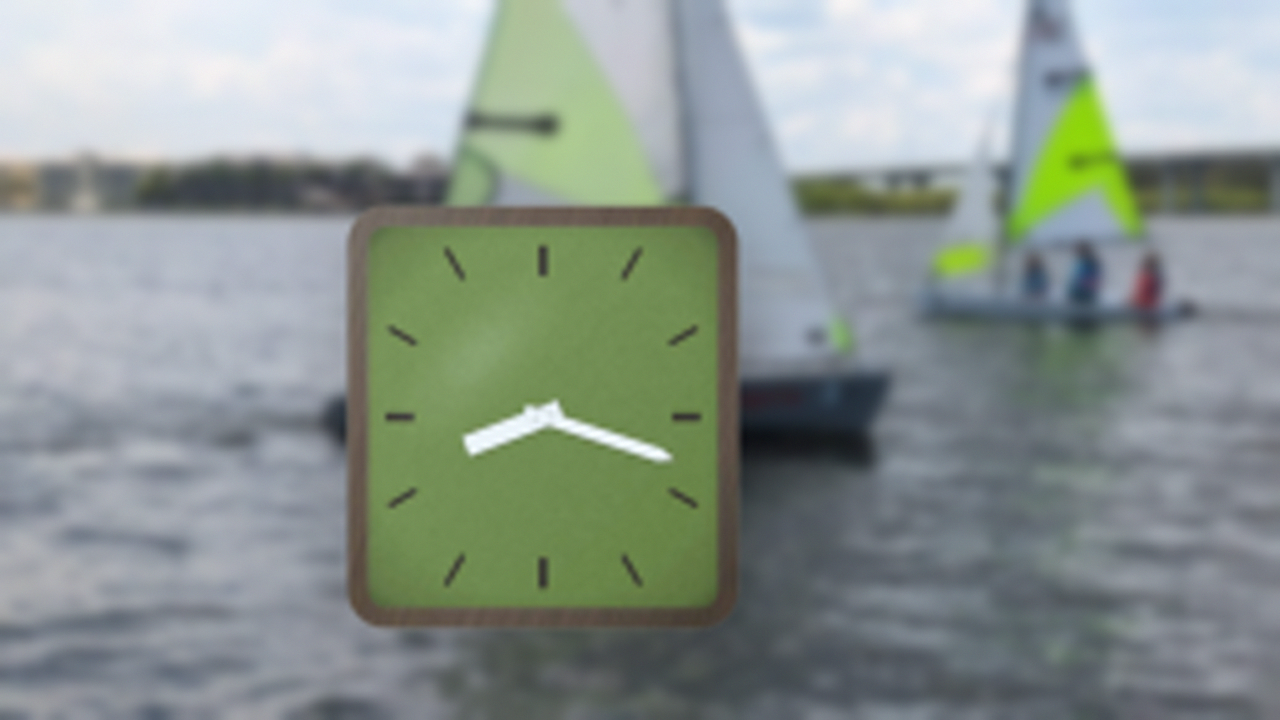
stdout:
8:18
